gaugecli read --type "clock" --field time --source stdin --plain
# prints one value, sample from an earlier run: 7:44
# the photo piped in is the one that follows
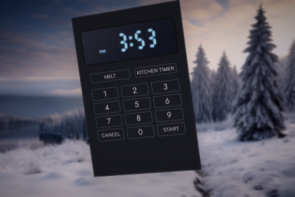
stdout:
3:53
